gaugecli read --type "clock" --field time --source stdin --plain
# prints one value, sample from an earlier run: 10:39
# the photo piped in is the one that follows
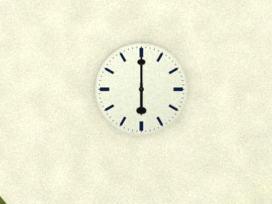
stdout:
6:00
